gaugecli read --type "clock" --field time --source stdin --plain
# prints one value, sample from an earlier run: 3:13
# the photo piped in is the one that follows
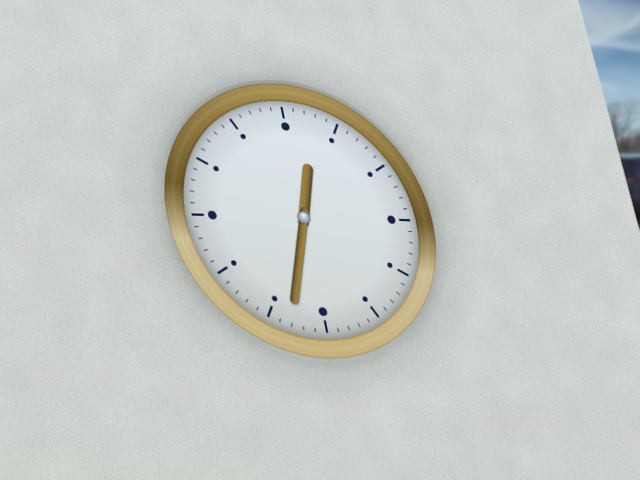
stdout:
12:33
